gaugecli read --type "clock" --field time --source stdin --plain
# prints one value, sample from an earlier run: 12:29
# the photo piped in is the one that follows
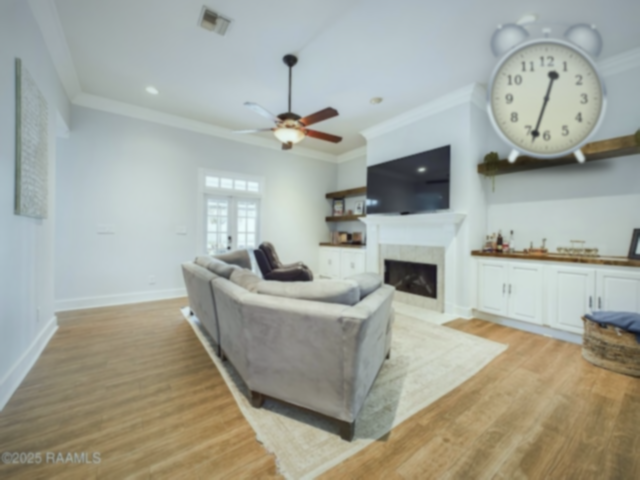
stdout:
12:33
